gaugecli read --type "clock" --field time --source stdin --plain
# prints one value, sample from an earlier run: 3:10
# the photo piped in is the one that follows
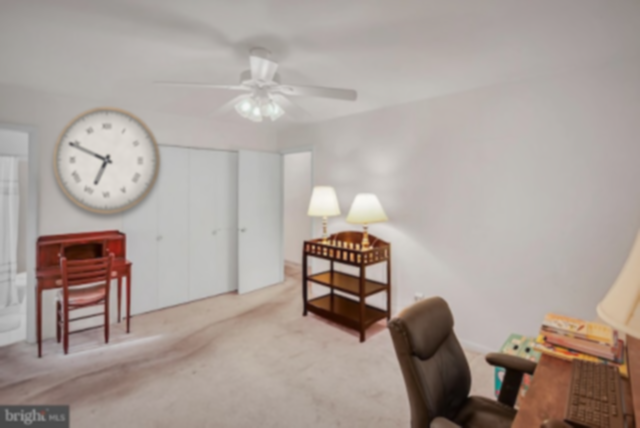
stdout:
6:49
